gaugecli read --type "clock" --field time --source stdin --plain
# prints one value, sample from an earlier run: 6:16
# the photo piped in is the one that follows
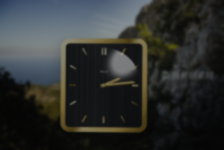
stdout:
2:14
